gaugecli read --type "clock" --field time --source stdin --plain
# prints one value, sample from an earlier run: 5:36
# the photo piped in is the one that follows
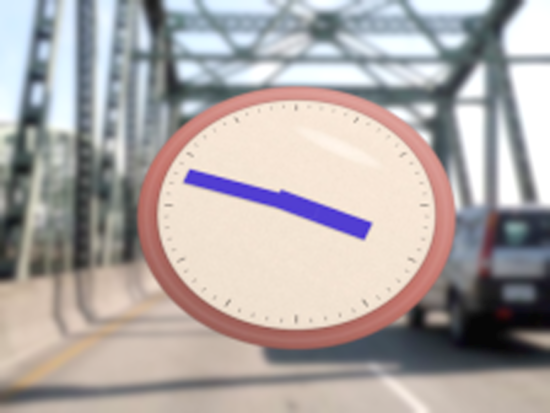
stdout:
3:48
